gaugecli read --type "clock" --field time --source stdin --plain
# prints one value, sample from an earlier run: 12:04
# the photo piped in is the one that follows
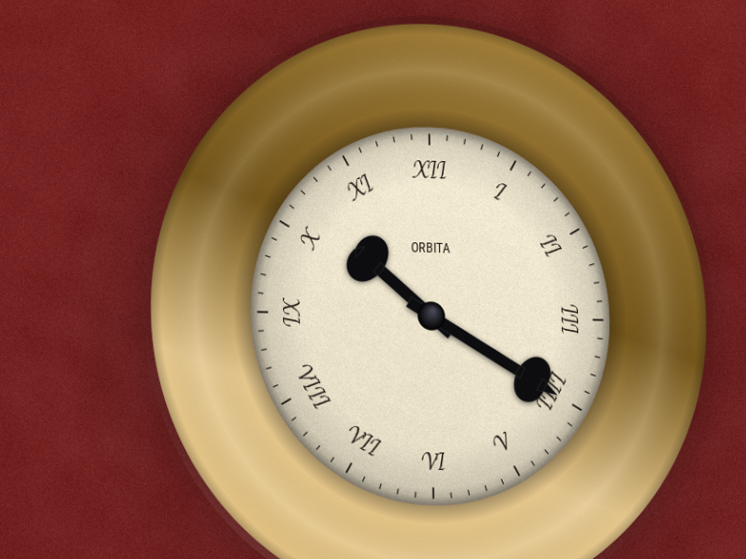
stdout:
10:20
